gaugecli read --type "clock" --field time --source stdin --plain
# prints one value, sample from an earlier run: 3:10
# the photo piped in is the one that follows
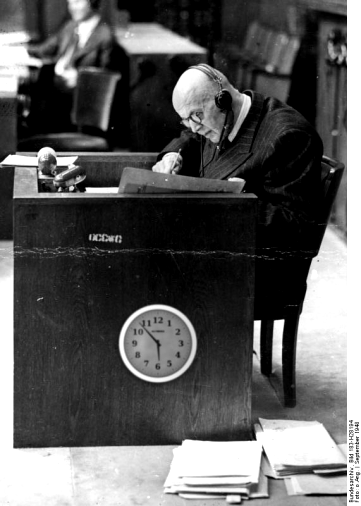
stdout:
5:53
